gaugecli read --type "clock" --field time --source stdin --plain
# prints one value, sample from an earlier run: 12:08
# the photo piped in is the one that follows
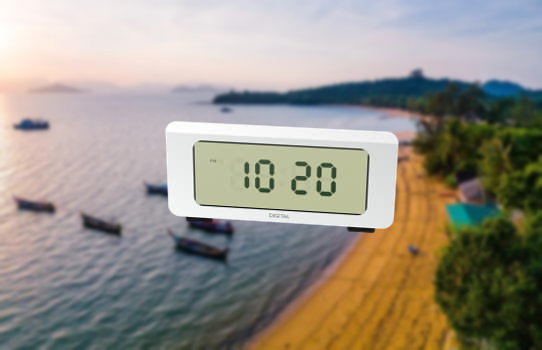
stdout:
10:20
